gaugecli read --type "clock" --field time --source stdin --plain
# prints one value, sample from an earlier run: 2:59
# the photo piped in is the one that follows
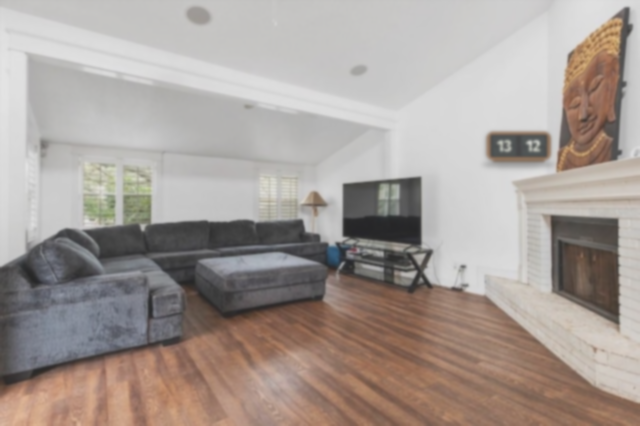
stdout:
13:12
